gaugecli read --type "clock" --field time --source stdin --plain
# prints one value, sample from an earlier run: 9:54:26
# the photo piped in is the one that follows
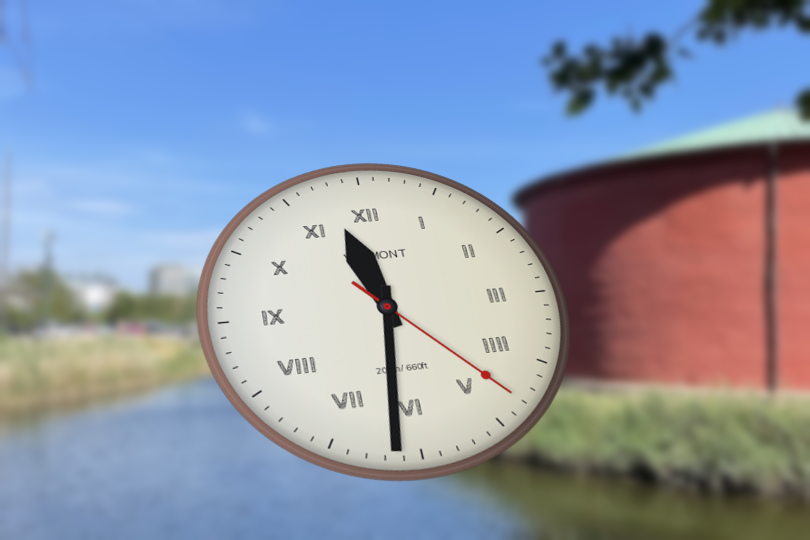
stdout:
11:31:23
